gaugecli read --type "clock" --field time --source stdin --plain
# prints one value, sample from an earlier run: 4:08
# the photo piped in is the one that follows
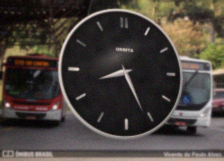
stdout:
8:26
